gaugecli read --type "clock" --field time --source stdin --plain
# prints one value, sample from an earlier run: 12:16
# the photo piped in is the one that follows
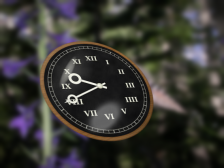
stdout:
9:41
